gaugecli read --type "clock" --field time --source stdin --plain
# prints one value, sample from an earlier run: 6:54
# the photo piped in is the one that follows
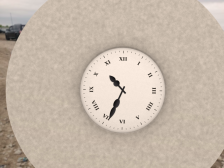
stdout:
10:34
